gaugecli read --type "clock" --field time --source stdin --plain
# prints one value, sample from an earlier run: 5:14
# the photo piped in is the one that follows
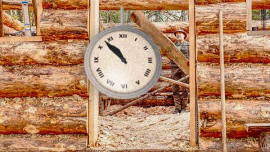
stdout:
10:53
